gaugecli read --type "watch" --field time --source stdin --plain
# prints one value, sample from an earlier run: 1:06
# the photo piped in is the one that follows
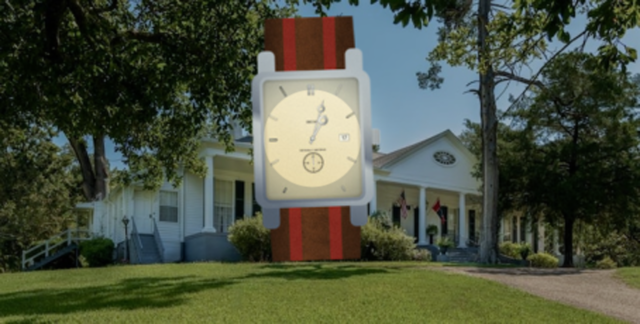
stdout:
1:03
